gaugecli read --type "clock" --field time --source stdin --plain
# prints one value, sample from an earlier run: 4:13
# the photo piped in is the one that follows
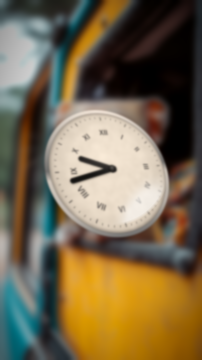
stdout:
9:43
